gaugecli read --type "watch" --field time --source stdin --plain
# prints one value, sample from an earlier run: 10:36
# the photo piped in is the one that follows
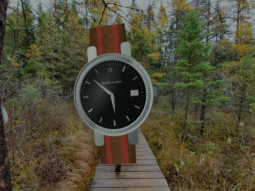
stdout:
5:52
